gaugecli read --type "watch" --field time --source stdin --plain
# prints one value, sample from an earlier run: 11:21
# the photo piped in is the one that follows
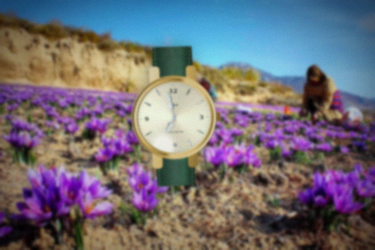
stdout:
6:58
